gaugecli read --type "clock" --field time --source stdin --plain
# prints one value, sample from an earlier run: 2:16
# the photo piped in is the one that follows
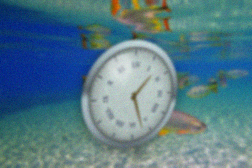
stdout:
1:27
